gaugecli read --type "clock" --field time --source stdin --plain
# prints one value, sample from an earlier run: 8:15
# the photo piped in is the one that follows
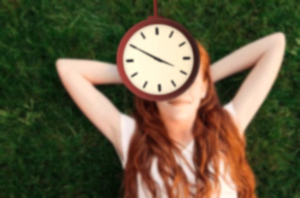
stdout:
3:50
